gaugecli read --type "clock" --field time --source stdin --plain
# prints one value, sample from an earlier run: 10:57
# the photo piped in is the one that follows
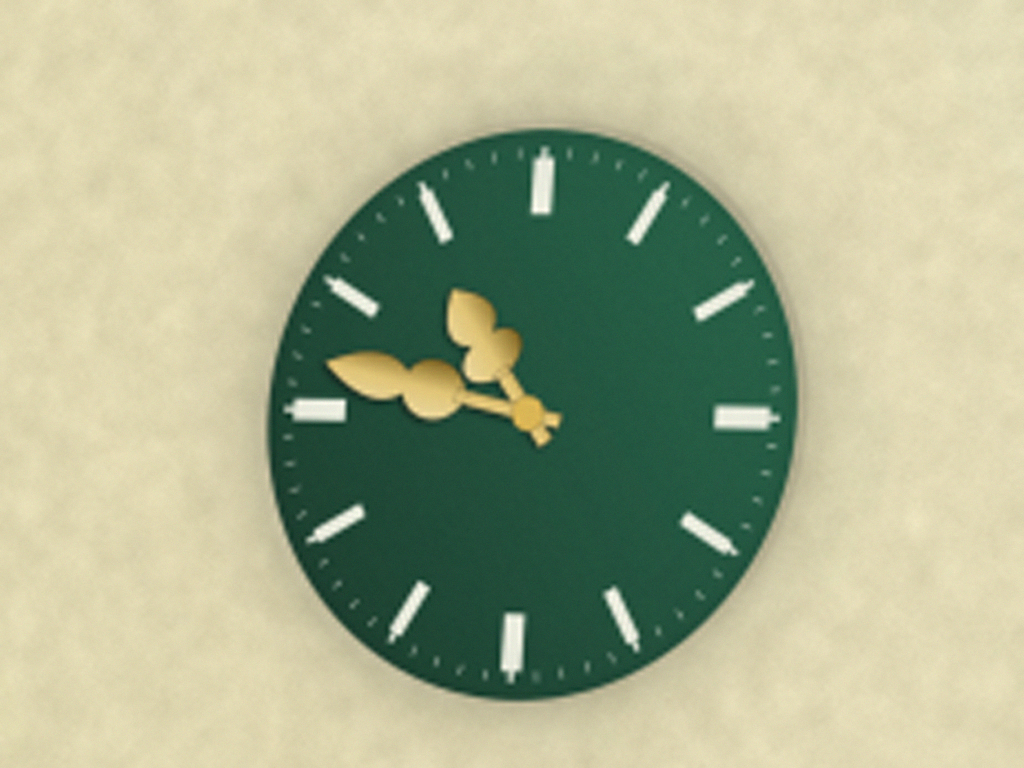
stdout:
10:47
